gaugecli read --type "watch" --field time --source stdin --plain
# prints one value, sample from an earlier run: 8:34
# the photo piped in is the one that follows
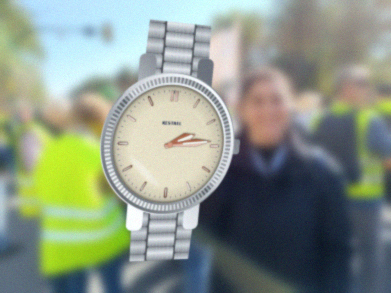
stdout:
2:14
